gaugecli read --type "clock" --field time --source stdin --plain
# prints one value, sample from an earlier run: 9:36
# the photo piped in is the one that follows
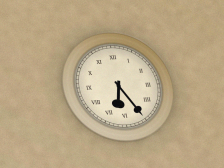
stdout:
6:25
